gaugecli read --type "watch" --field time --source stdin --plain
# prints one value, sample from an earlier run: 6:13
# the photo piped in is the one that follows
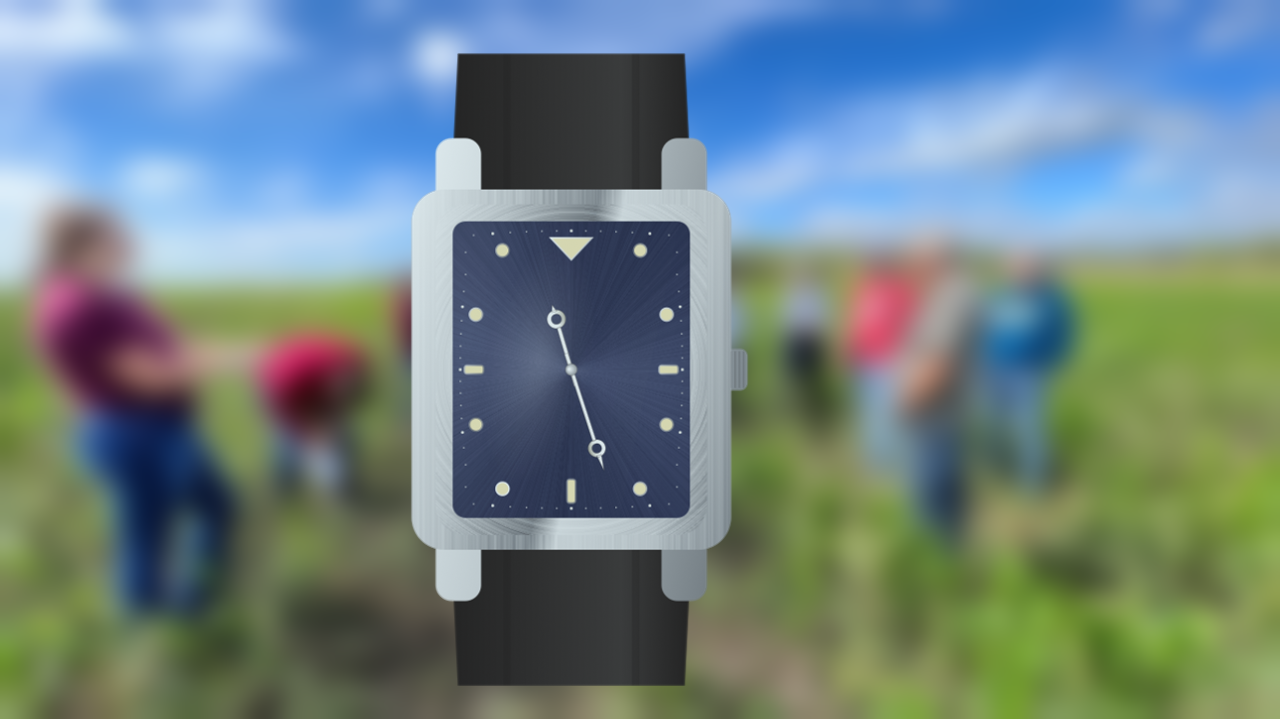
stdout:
11:27
